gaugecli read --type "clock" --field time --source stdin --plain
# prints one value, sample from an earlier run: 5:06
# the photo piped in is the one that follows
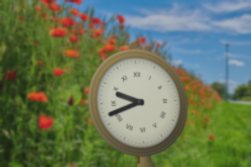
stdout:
9:42
